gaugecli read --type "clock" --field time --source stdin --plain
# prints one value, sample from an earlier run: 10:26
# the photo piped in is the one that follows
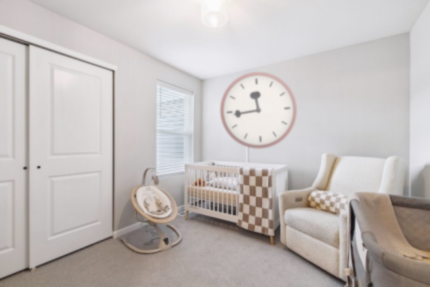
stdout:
11:44
